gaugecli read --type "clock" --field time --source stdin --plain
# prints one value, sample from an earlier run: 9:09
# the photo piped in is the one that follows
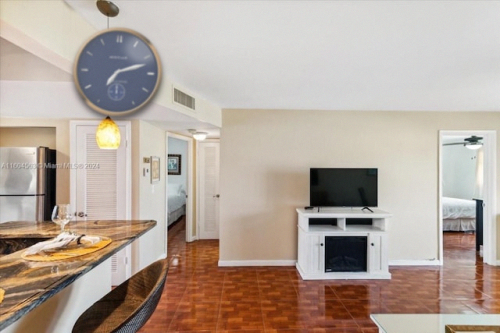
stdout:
7:12
